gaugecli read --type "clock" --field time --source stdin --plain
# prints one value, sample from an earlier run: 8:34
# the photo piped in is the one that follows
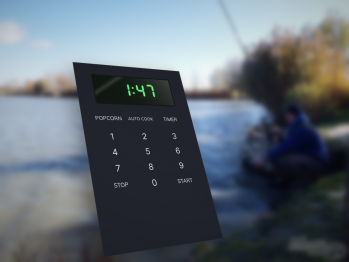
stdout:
1:47
